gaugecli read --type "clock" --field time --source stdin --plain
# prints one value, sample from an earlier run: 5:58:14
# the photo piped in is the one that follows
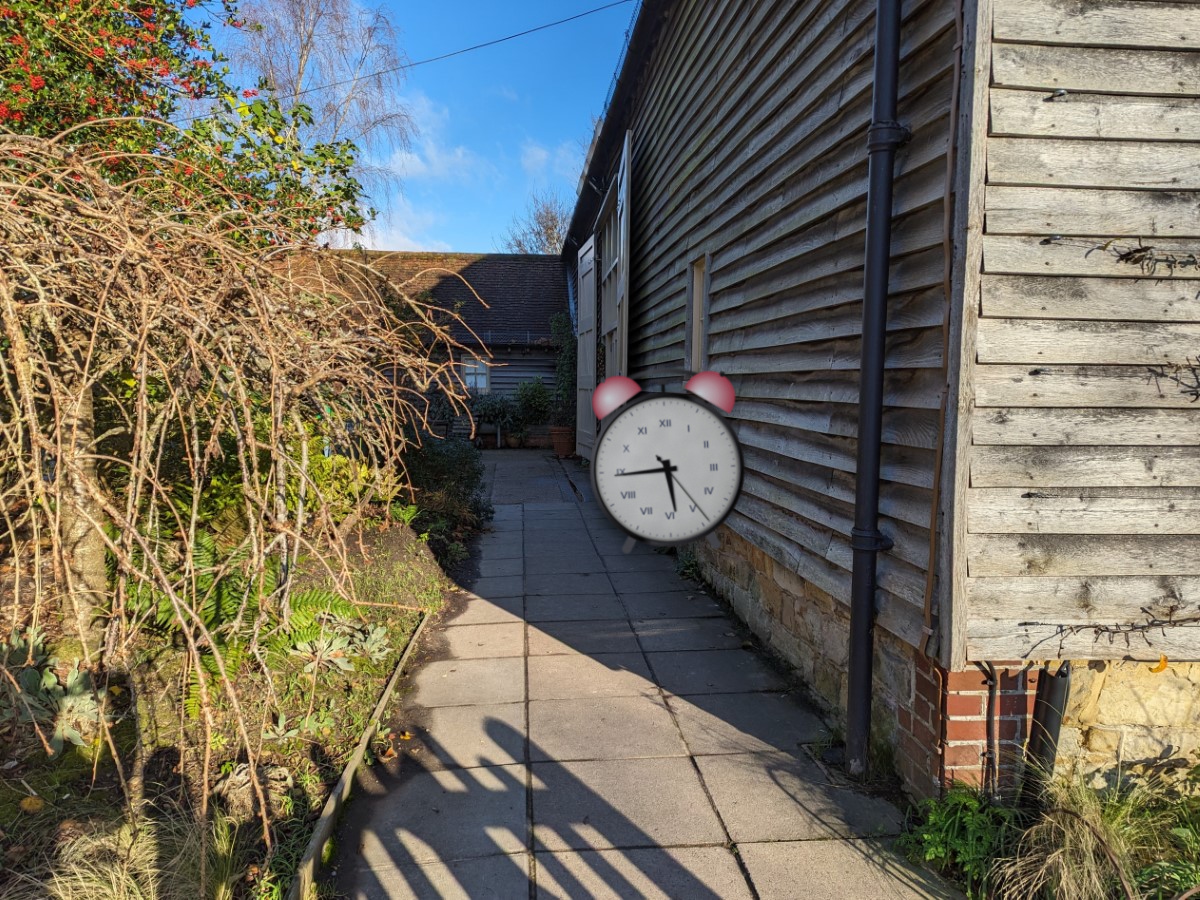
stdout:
5:44:24
